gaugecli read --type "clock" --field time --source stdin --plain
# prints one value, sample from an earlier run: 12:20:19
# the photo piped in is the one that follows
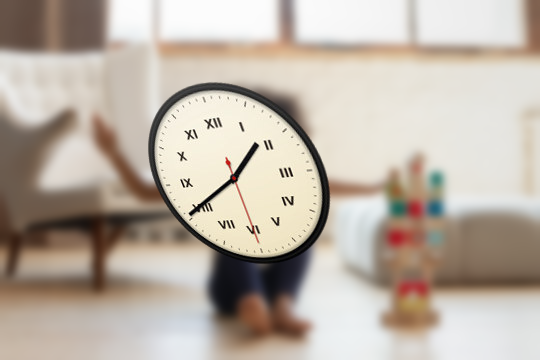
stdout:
1:40:30
